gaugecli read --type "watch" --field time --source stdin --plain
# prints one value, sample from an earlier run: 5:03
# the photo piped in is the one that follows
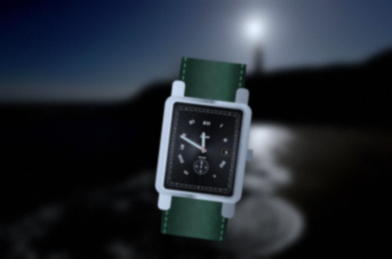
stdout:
11:49
